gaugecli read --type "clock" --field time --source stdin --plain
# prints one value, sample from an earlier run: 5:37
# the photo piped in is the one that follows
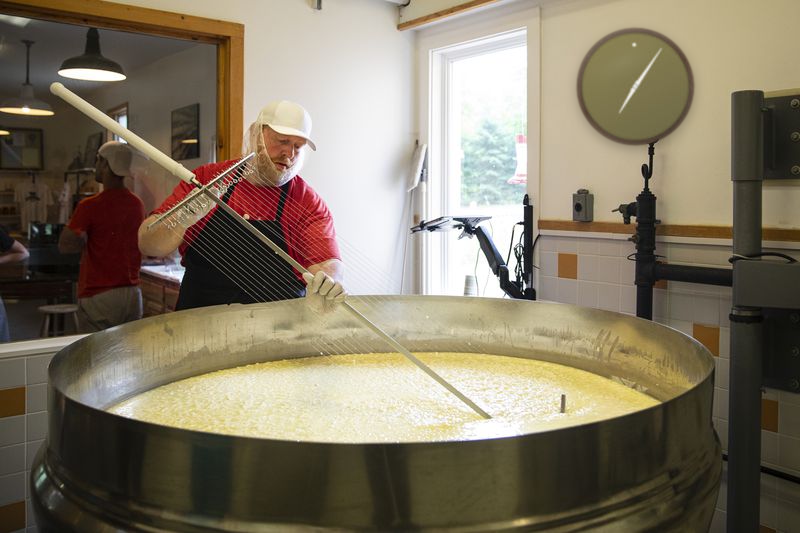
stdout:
7:06
